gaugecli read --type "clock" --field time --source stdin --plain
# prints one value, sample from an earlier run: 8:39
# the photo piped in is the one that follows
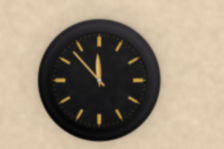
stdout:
11:53
